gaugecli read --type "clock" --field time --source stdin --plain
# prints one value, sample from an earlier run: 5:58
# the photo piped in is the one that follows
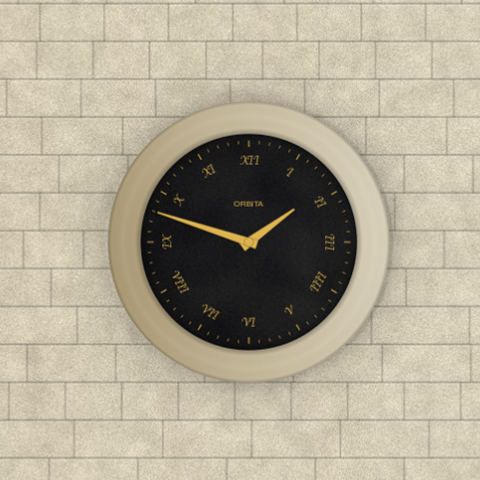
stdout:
1:48
